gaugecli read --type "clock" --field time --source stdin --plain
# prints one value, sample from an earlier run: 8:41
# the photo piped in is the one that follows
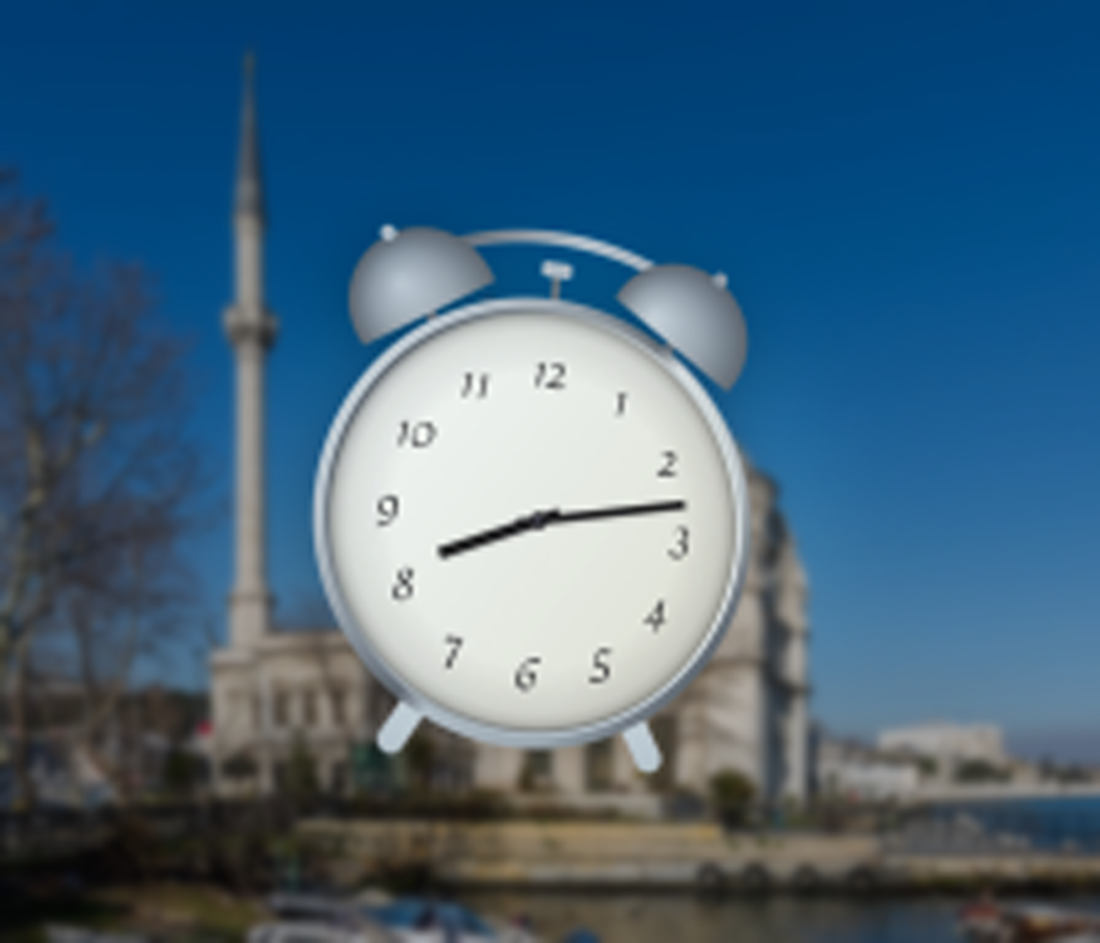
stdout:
8:13
